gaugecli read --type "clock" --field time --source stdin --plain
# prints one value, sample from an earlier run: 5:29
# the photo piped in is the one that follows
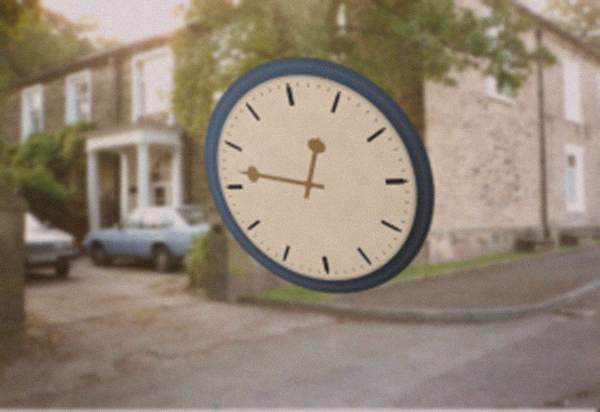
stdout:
12:47
